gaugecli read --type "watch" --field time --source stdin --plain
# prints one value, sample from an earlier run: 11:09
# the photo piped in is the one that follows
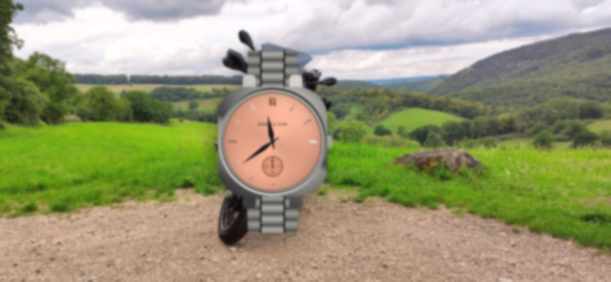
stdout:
11:39
